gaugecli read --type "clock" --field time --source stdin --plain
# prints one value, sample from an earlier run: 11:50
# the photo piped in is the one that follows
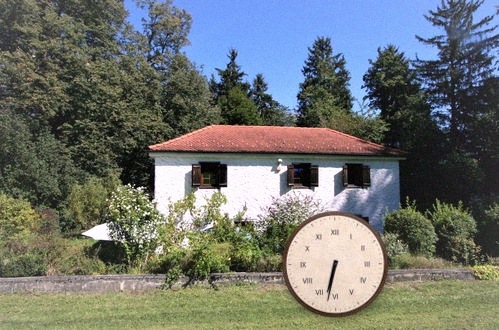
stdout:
6:32
